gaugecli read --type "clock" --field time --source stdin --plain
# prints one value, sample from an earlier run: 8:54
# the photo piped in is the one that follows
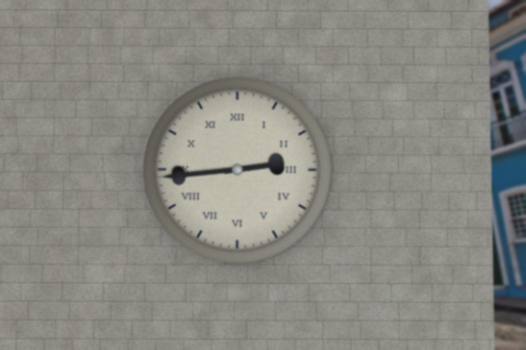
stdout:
2:44
